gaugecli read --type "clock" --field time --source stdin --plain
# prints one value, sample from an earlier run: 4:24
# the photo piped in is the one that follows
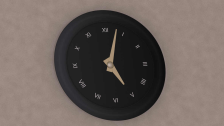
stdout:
5:03
